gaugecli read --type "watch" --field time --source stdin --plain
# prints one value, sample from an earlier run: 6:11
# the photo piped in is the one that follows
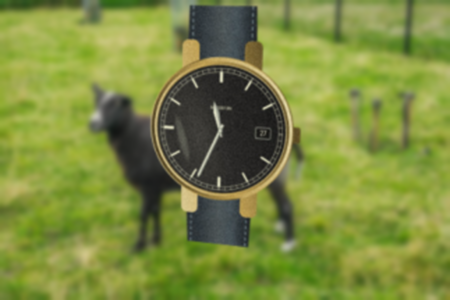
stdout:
11:34
